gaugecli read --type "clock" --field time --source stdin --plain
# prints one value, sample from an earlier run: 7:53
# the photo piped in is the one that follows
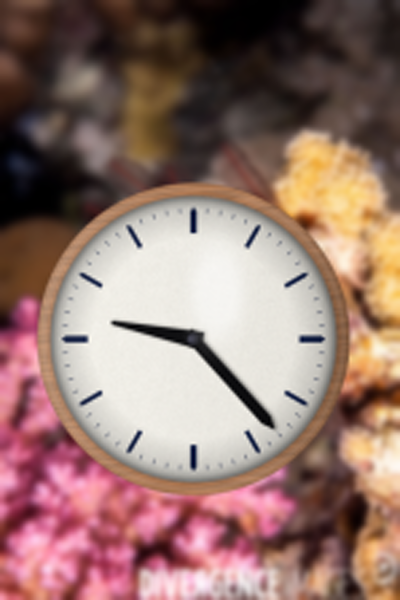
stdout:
9:23
